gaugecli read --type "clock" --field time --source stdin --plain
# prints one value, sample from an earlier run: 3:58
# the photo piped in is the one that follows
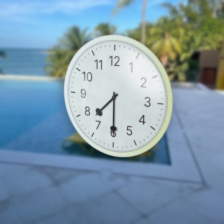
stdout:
7:30
